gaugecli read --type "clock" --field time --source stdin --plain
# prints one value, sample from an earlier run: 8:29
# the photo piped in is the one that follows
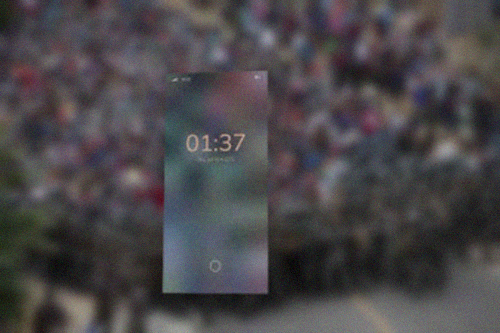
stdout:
1:37
